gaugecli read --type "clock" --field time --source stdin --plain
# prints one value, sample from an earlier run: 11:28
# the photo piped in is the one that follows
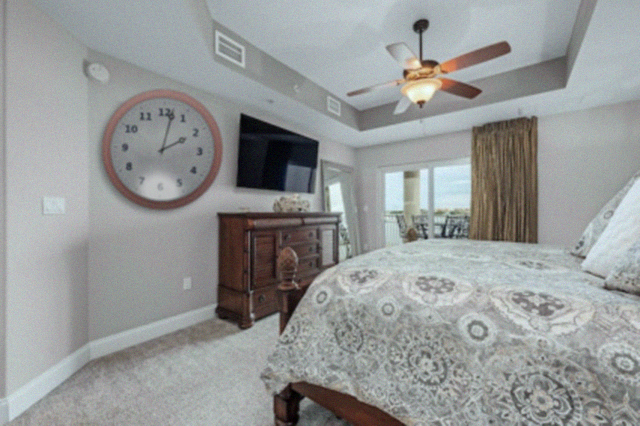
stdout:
2:02
